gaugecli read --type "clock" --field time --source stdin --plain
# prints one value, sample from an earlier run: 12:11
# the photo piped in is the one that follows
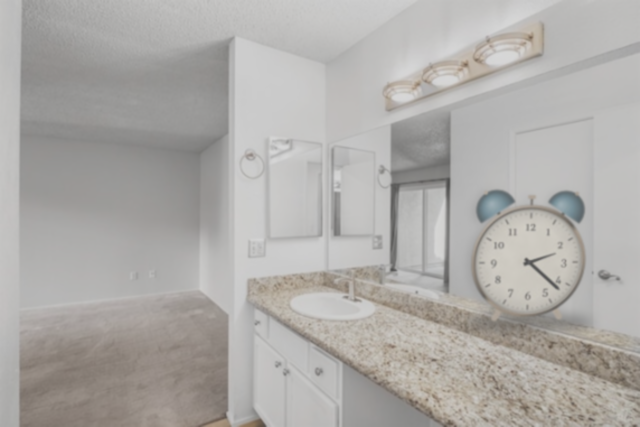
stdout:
2:22
